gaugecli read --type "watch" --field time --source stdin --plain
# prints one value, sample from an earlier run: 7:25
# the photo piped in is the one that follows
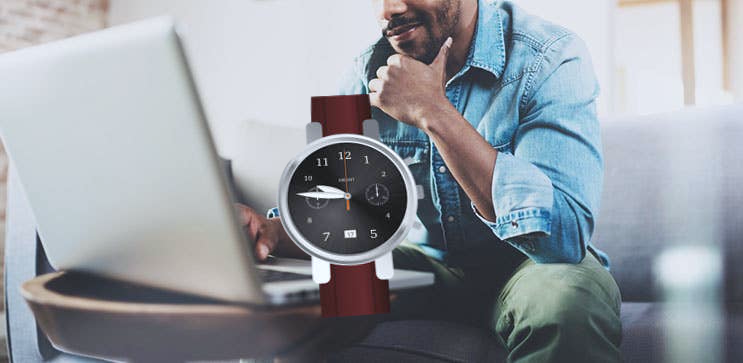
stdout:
9:46
